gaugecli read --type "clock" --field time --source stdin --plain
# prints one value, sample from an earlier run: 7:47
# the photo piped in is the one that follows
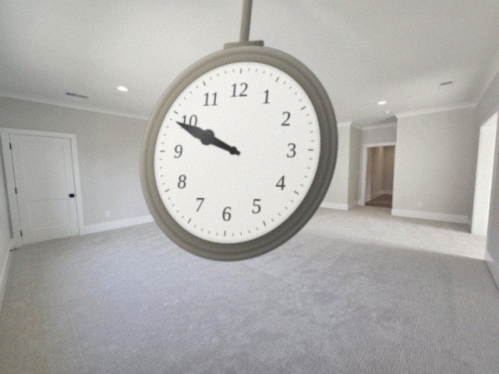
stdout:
9:49
